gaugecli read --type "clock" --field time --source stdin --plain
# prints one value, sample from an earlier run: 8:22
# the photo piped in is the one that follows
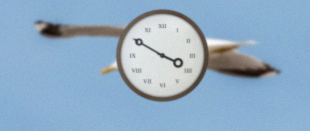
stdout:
3:50
